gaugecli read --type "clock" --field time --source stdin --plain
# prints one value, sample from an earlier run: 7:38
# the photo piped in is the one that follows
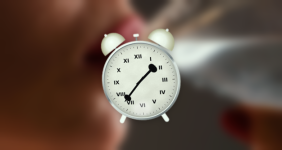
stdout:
1:37
